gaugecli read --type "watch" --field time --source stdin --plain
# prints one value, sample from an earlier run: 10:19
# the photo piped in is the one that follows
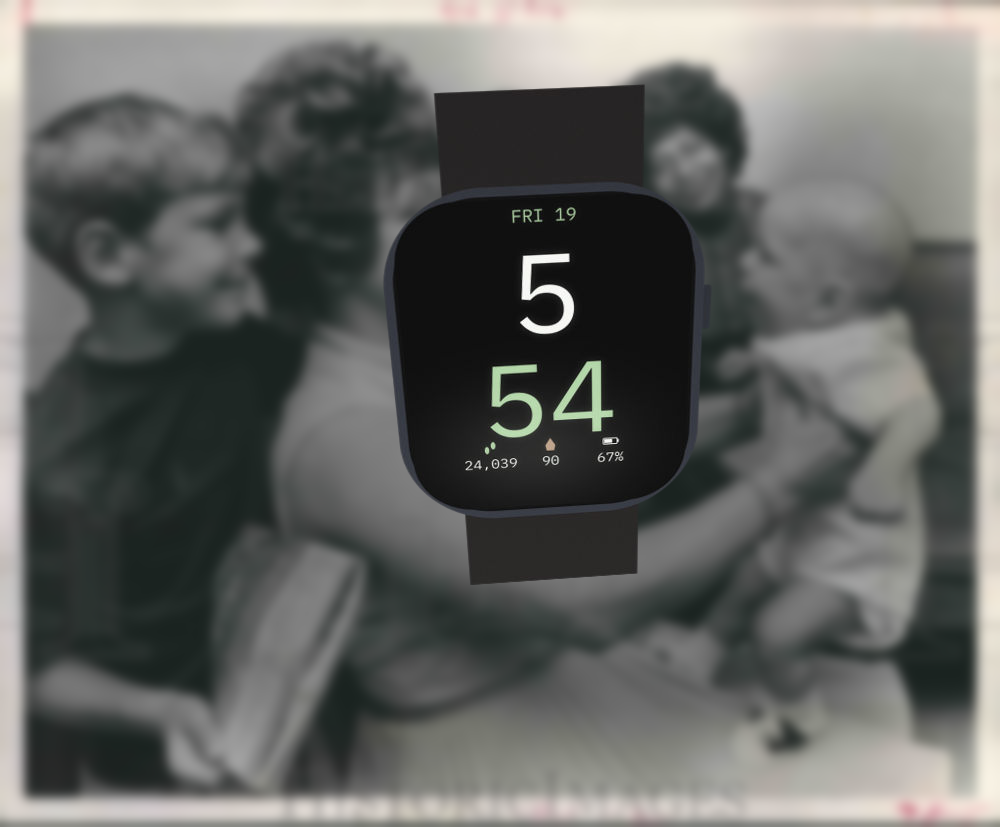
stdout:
5:54
